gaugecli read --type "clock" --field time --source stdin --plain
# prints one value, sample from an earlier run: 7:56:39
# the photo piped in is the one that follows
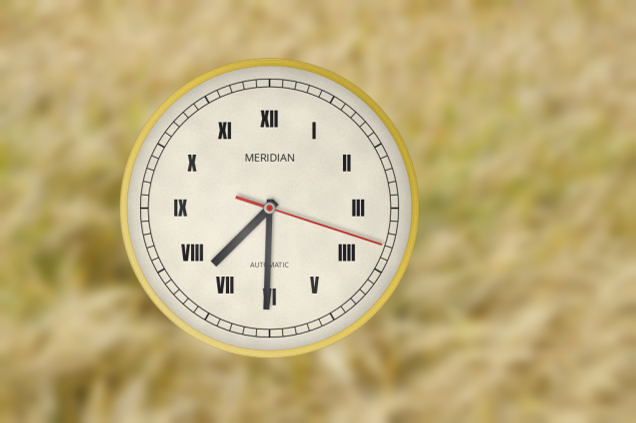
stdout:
7:30:18
